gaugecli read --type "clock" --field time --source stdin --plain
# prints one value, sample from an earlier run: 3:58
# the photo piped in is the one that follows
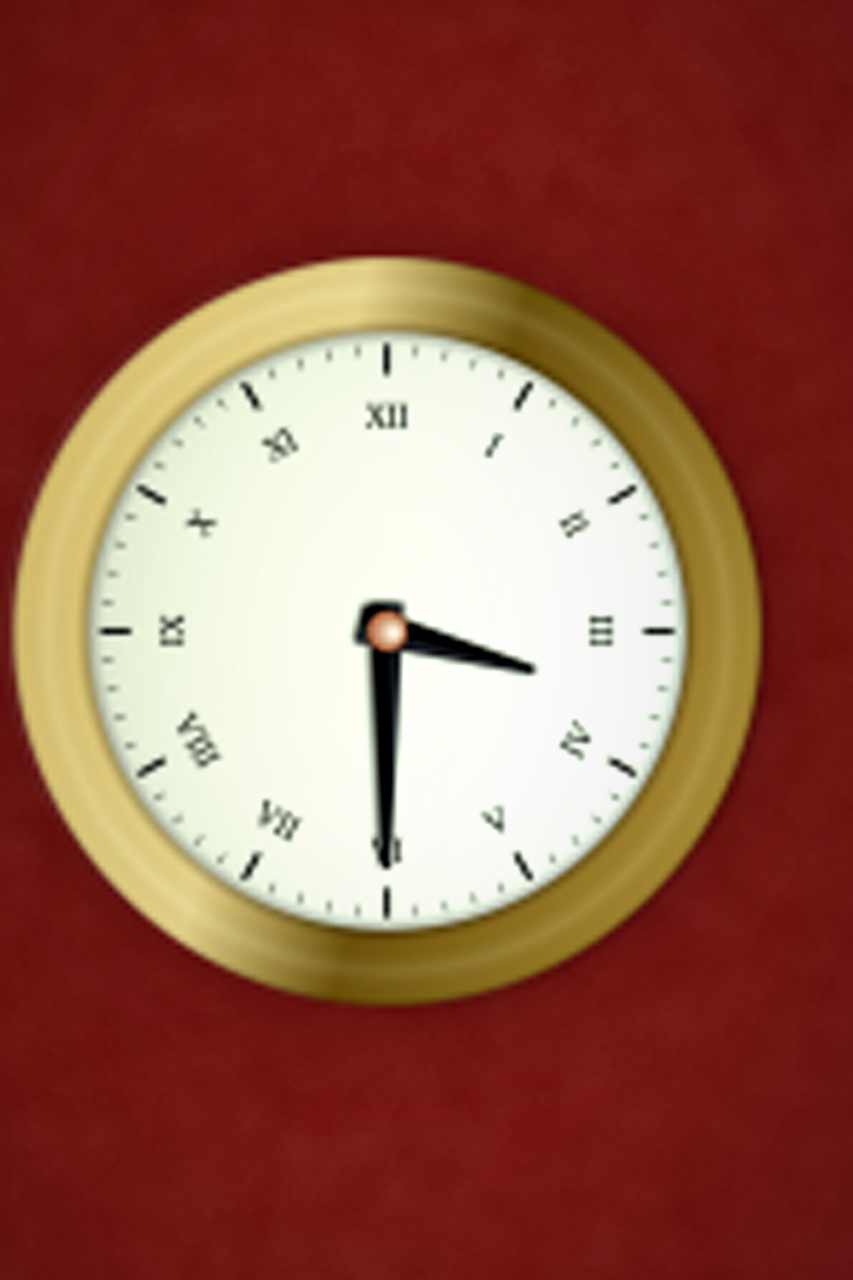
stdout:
3:30
